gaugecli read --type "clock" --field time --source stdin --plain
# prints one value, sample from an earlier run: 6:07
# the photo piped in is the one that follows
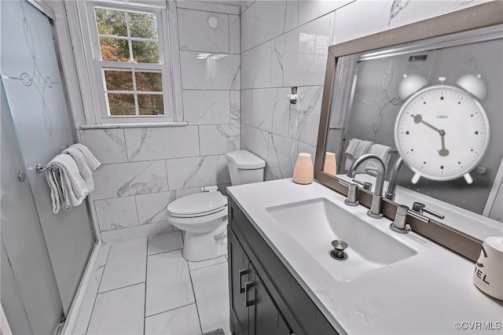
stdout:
5:50
